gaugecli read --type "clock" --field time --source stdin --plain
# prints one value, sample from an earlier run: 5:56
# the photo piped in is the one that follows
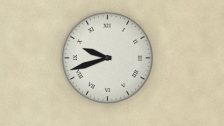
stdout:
9:42
